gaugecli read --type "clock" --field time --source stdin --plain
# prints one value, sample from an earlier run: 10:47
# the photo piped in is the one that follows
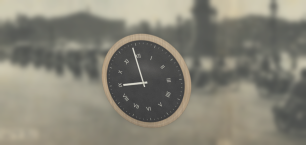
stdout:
8:59
